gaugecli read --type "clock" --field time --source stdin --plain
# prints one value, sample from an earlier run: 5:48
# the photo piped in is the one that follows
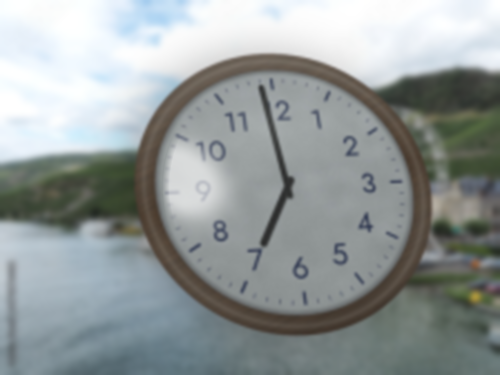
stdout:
6:59
